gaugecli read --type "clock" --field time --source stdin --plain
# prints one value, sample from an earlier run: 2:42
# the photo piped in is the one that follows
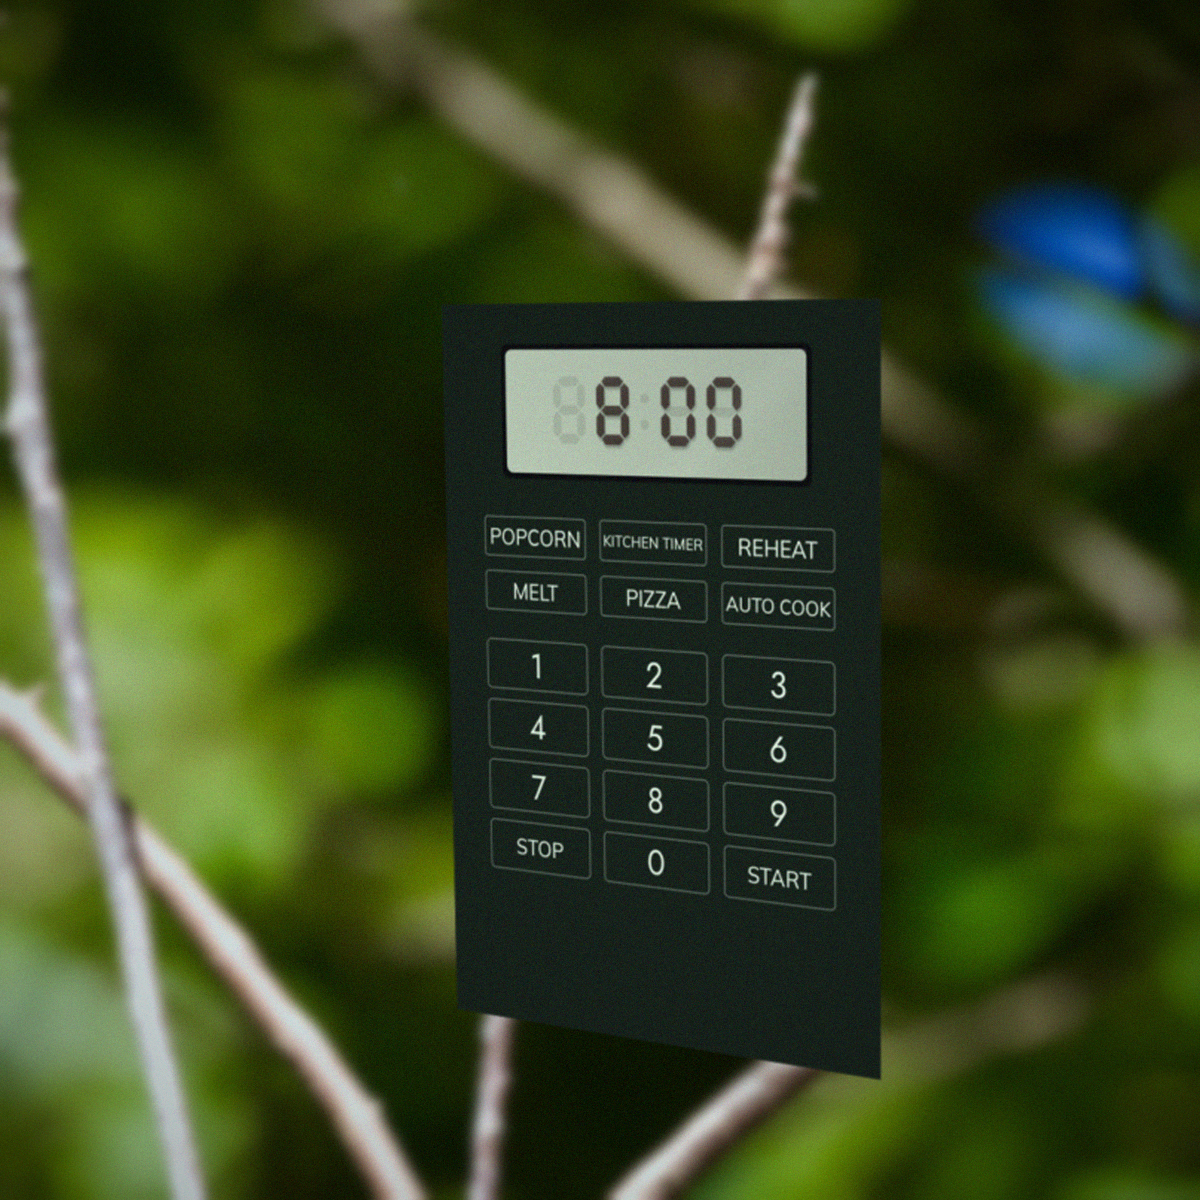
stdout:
8:00
